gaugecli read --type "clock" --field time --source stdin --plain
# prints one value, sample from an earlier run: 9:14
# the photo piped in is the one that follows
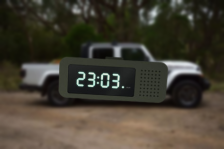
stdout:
23:03
